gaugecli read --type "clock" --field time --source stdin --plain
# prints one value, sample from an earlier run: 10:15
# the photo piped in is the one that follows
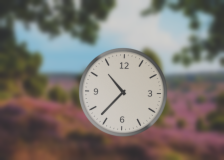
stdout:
10:37
